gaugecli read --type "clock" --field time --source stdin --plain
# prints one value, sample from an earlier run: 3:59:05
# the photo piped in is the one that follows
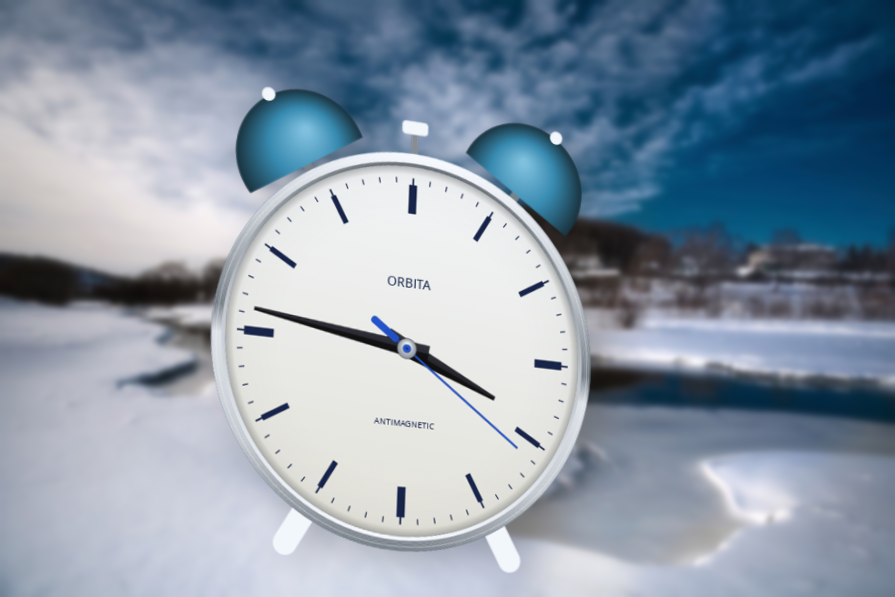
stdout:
3:46:21
